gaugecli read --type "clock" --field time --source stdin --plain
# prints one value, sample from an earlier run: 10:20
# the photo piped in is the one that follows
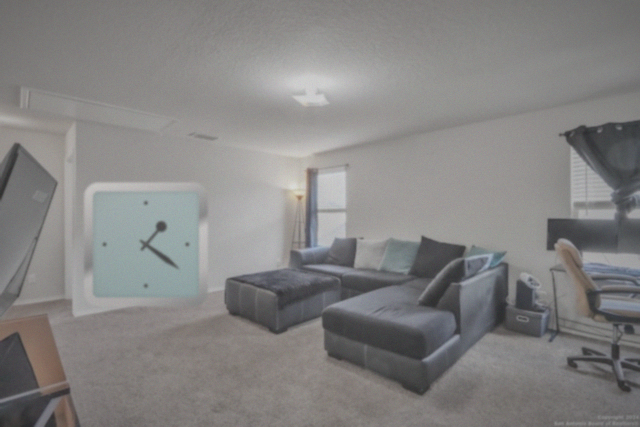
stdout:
1:21
